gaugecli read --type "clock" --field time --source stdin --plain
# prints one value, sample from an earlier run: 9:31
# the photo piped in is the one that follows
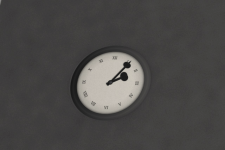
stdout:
2:06
